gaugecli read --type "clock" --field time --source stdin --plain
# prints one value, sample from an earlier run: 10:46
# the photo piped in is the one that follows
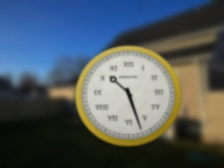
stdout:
10:27
